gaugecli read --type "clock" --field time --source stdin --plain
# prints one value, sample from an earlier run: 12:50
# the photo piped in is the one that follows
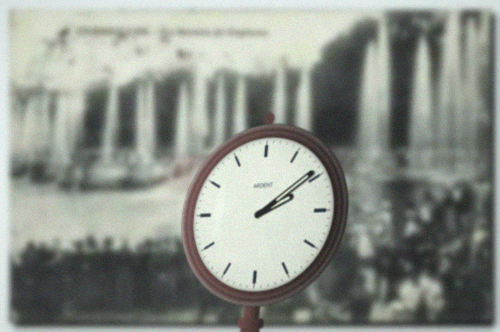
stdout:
2:09
